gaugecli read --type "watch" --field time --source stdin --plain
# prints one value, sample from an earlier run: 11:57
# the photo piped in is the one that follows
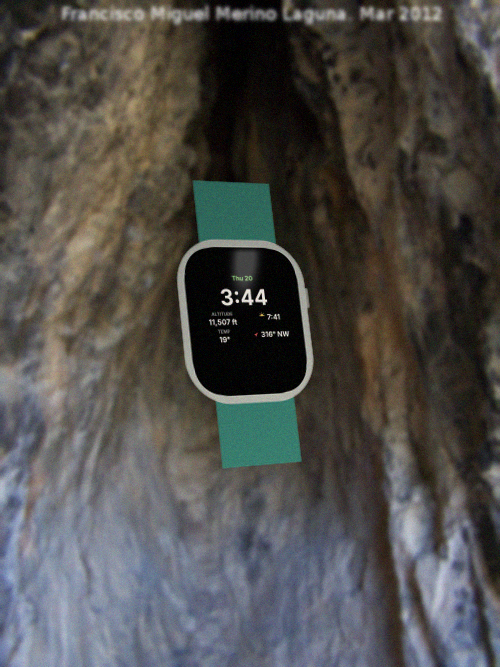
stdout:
3:44
